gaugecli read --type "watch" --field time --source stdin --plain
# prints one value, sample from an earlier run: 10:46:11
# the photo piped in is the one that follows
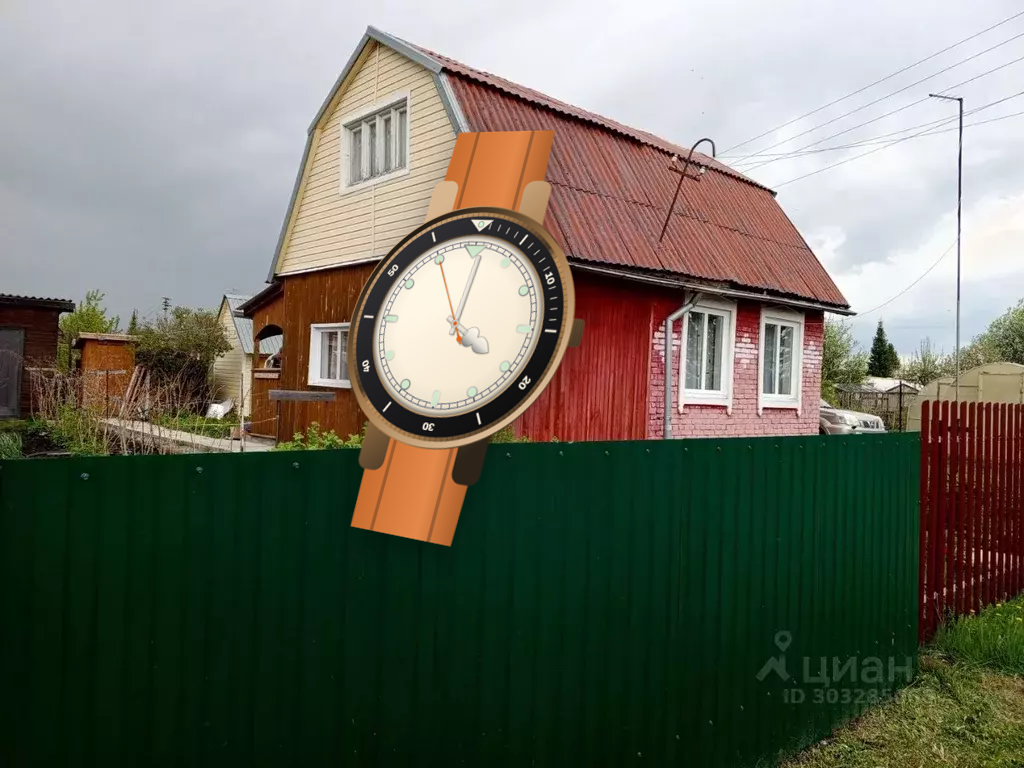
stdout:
4:00:55
